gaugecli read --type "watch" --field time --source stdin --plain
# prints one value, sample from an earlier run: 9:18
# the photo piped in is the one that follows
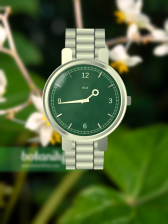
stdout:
1:44
